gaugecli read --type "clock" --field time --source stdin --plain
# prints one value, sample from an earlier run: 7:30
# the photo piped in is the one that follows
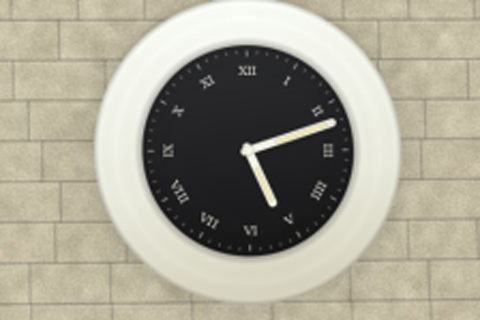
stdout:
5:12
